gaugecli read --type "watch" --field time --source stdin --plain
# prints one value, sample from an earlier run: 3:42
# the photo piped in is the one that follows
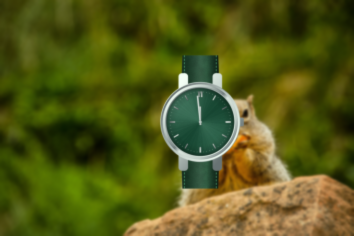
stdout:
11:59
